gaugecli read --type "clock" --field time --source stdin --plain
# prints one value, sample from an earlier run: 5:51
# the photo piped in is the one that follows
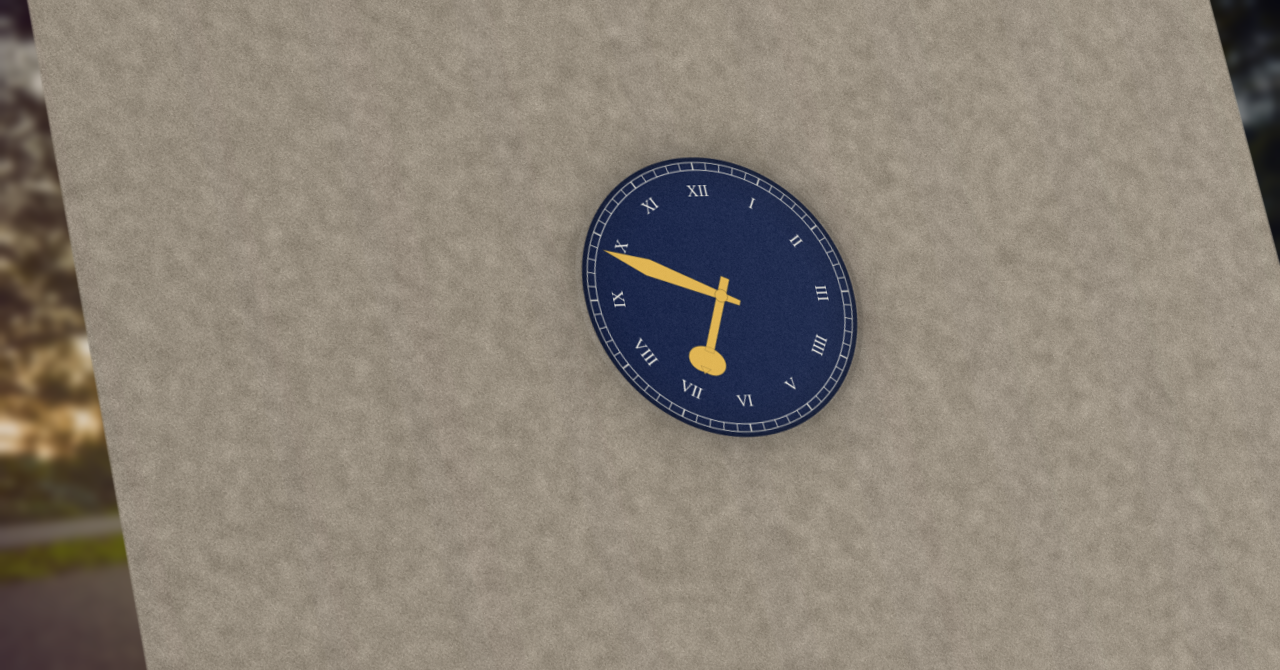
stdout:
6:49
